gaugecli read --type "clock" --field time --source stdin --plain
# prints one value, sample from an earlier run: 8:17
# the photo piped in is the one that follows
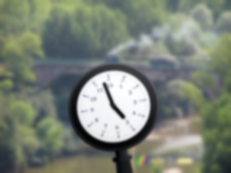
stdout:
4:58
